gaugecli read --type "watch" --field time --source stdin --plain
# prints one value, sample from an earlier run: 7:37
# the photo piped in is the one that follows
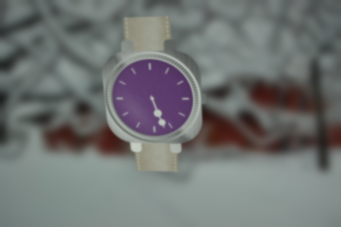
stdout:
5:27
